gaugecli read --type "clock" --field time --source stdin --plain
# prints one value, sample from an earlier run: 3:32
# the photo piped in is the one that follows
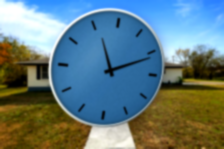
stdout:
11:11
